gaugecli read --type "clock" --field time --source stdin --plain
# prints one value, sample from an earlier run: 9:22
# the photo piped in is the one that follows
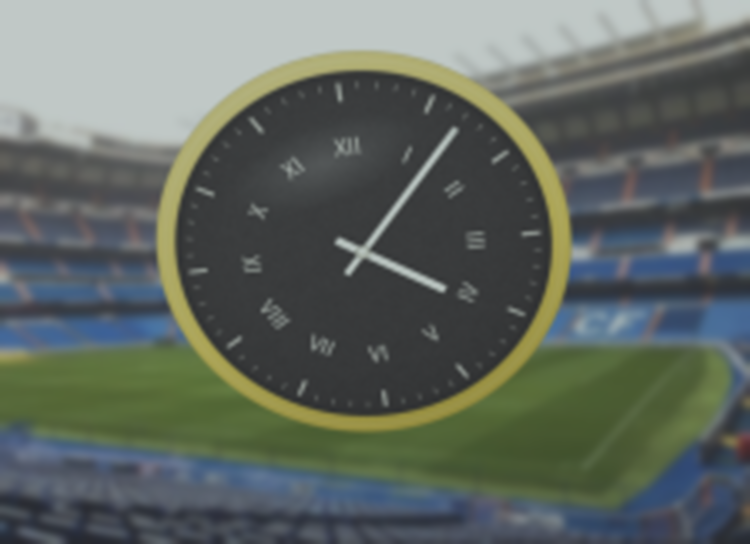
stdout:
4:07
